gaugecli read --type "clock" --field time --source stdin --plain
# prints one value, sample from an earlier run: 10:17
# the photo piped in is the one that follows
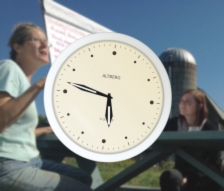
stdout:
5:47
